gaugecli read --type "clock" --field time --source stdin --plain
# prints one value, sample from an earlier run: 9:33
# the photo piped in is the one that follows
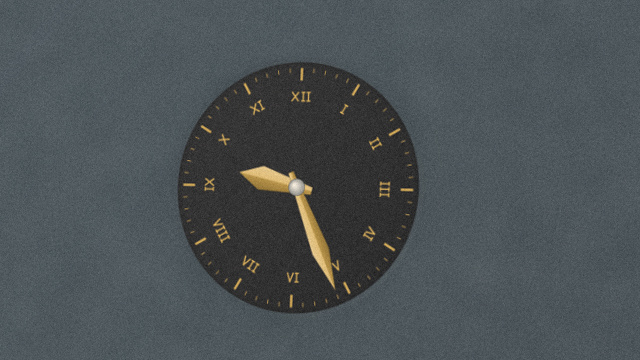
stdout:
9:26
